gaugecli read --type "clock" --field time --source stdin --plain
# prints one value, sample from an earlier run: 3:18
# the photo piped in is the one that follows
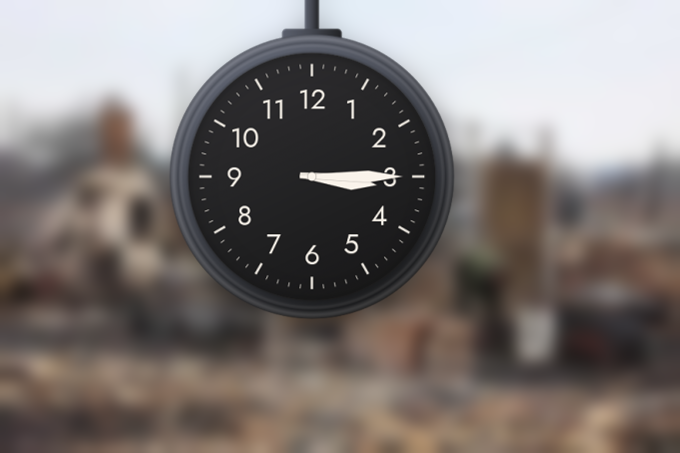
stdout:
3:15
